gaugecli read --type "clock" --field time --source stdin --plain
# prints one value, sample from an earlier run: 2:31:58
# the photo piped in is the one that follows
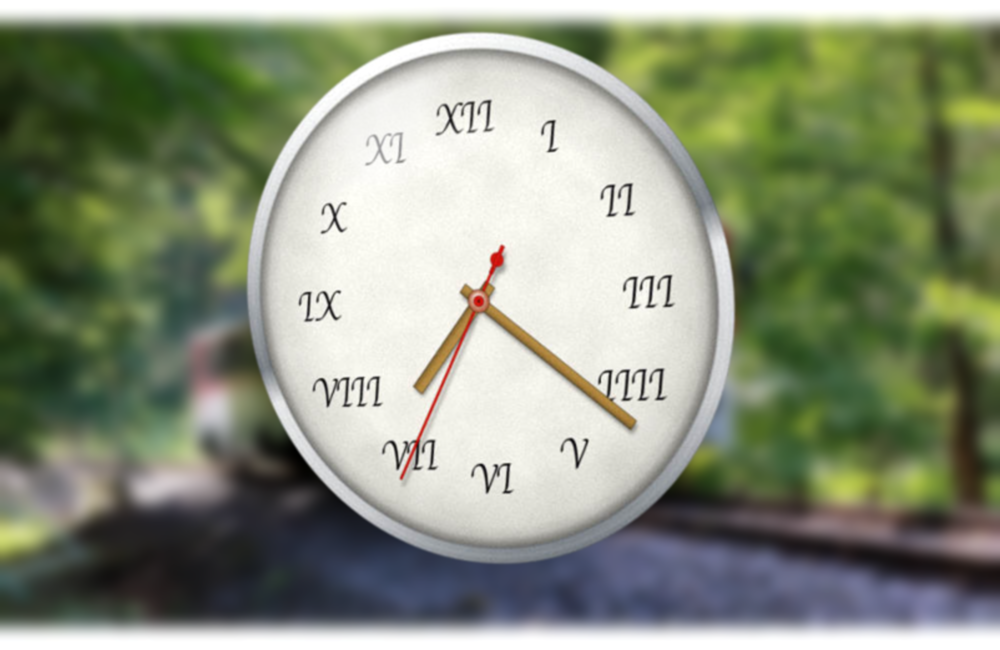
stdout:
7:21:35
